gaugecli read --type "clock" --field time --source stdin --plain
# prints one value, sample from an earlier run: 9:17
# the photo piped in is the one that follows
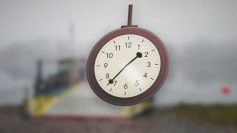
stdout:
1:37
